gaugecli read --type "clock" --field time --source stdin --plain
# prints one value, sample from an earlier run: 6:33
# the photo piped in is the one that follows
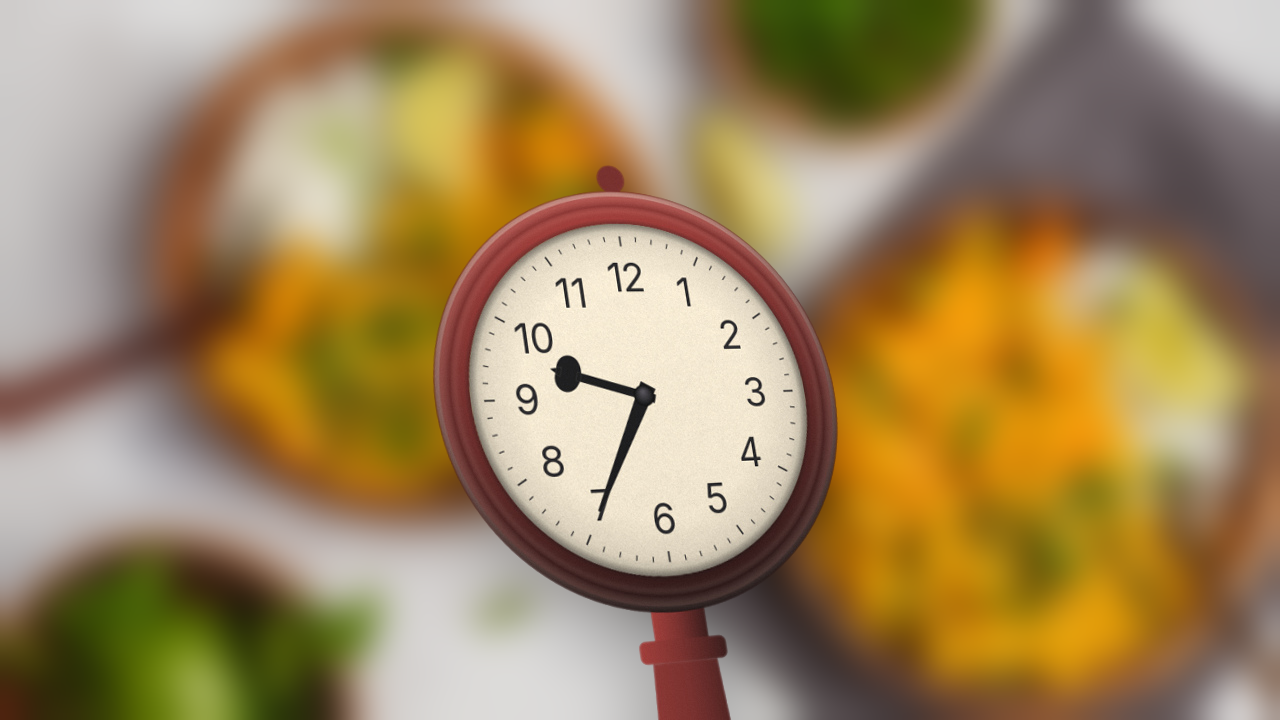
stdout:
9:35
